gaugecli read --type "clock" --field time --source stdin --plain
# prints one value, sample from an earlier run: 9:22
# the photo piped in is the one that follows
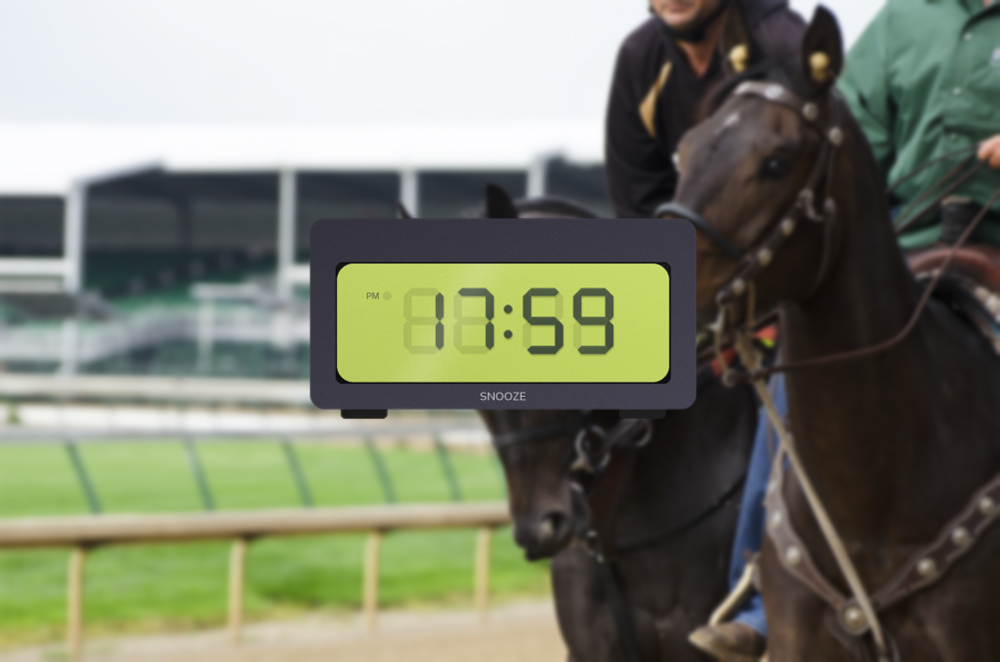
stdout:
17:59
